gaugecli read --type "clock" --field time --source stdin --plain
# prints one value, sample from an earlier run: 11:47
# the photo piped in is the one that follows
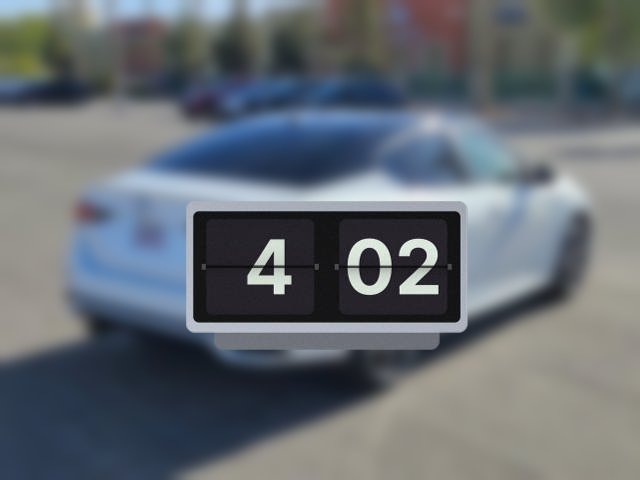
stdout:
4:02
